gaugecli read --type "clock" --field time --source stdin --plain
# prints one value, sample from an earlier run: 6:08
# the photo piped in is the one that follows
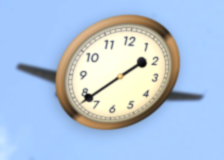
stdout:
1:38
